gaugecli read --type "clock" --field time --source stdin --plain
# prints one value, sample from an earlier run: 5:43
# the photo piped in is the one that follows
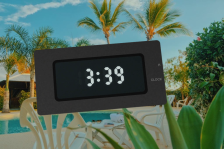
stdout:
3:39
